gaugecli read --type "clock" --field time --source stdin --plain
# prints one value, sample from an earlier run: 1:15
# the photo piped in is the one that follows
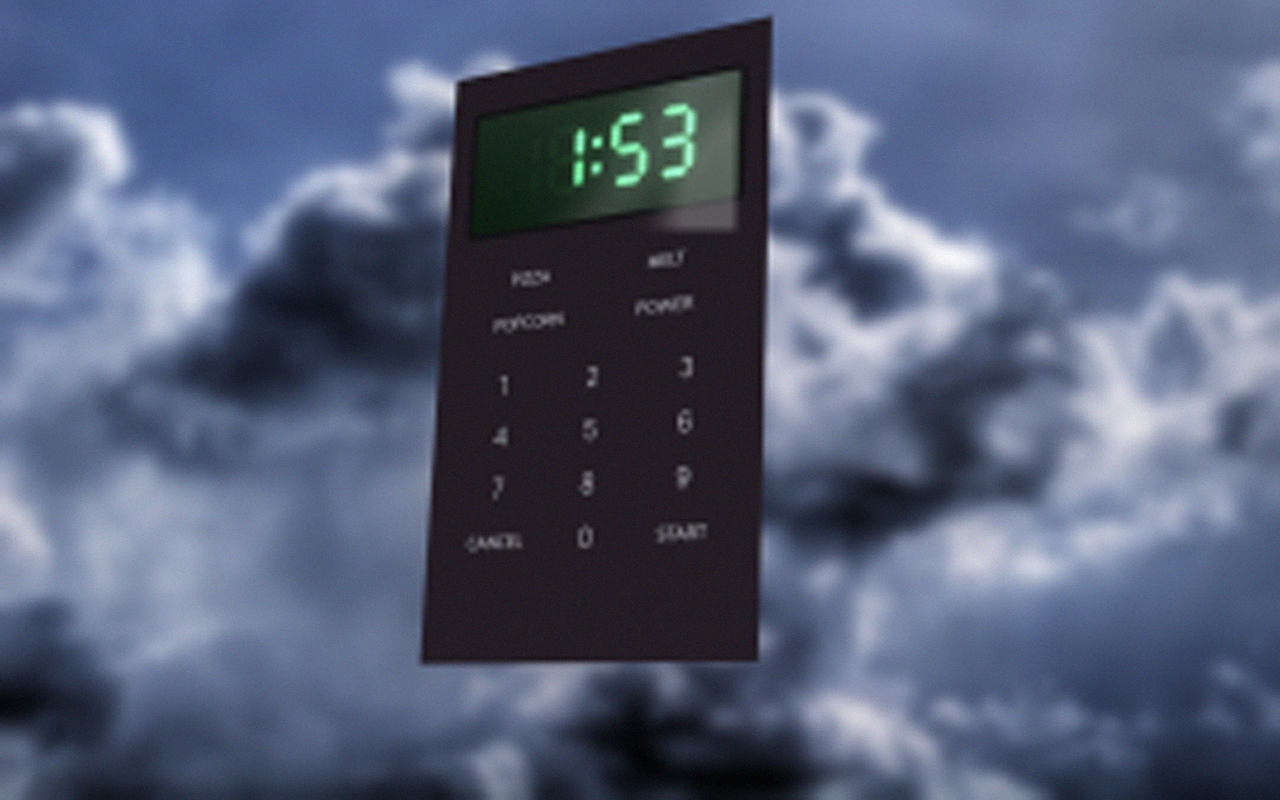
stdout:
1:53
